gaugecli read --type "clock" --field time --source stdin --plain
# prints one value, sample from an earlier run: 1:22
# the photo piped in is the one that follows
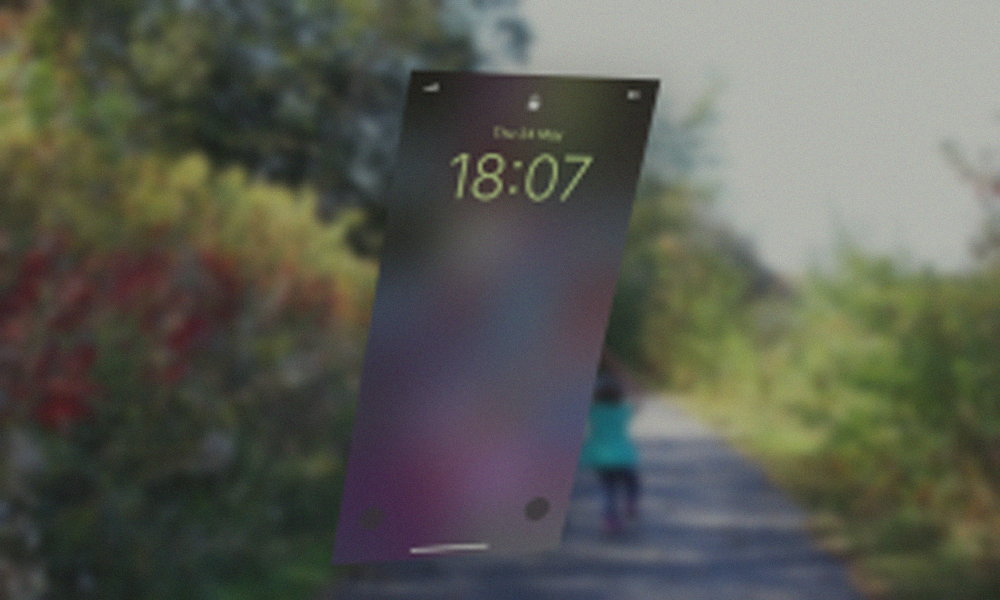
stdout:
18:07
